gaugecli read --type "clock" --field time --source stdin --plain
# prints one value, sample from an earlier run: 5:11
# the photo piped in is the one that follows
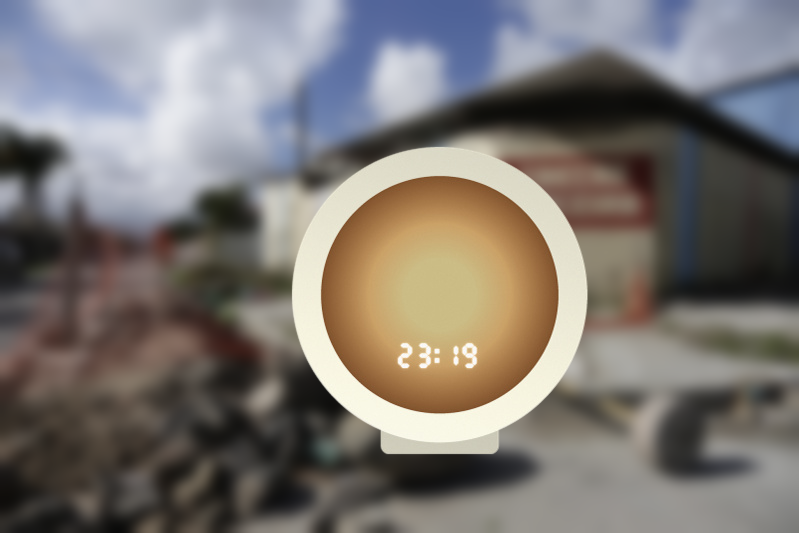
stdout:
23:19
